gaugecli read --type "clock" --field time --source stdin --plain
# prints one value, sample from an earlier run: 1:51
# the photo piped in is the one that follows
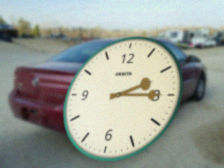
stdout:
2:15
